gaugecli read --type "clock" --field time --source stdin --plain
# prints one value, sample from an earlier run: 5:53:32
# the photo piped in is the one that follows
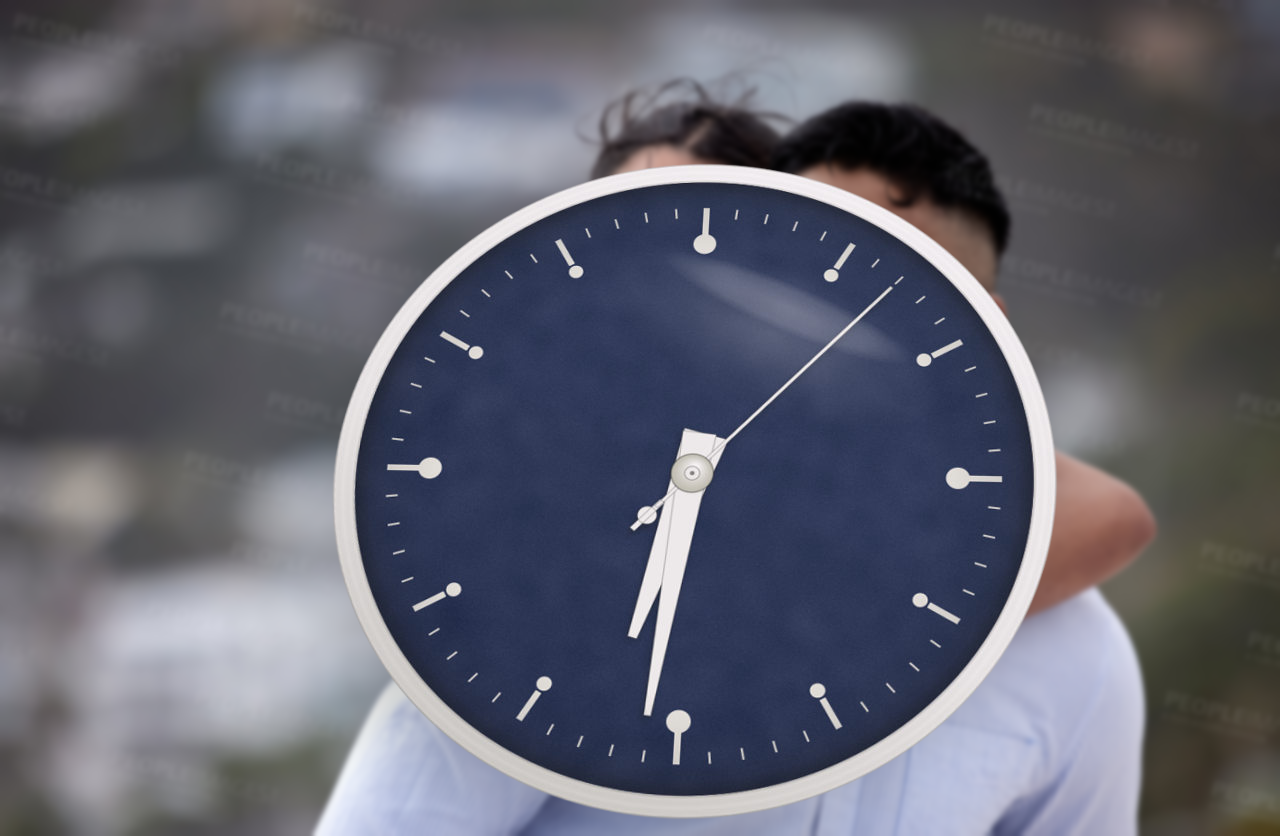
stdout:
6:31:07
